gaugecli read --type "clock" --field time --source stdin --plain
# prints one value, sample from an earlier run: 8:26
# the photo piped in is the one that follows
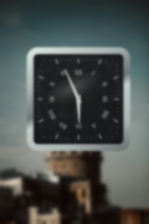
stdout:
5:56
